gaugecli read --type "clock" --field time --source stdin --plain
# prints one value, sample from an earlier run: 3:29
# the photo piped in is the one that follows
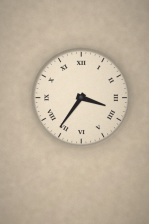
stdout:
3:36
